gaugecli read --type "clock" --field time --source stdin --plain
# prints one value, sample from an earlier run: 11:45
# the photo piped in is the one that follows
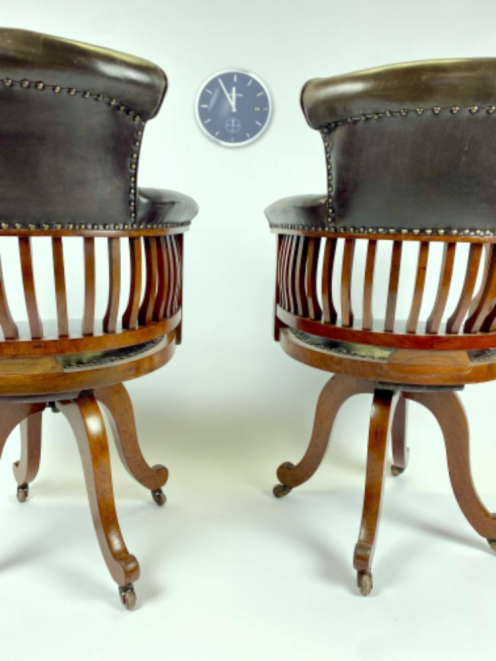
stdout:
11:55
